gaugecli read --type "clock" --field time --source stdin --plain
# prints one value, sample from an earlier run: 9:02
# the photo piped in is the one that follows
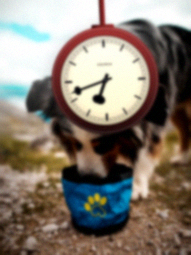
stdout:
6:42
